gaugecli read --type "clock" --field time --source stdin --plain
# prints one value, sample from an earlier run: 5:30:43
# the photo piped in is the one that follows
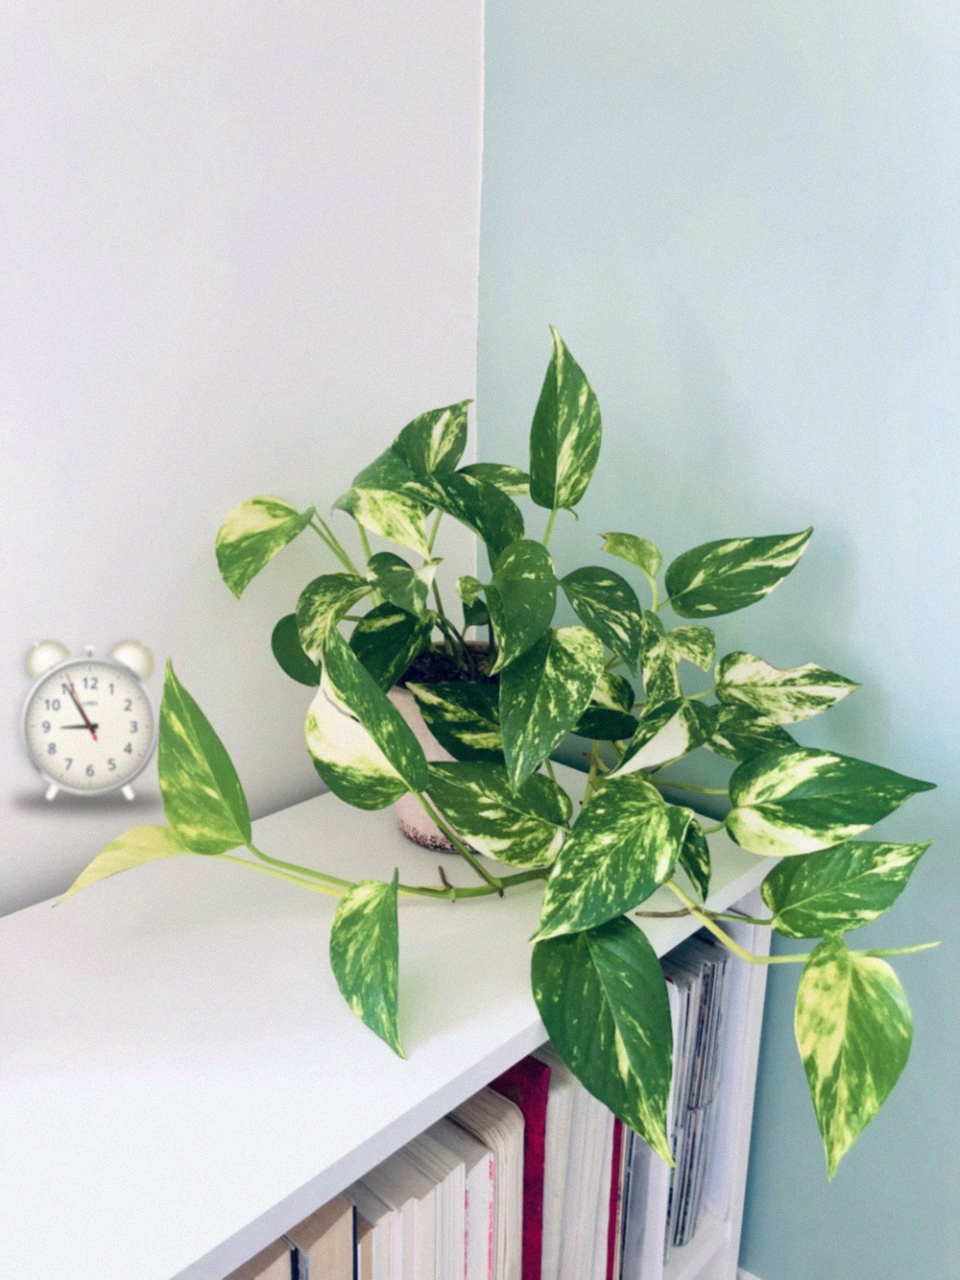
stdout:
8:54:56
